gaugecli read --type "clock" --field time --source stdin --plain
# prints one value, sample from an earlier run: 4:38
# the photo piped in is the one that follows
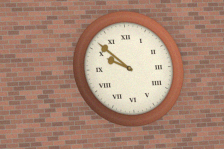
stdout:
9:52
